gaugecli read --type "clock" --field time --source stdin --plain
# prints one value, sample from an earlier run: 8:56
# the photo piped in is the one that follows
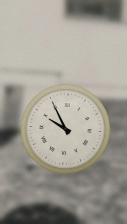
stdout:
9:55
